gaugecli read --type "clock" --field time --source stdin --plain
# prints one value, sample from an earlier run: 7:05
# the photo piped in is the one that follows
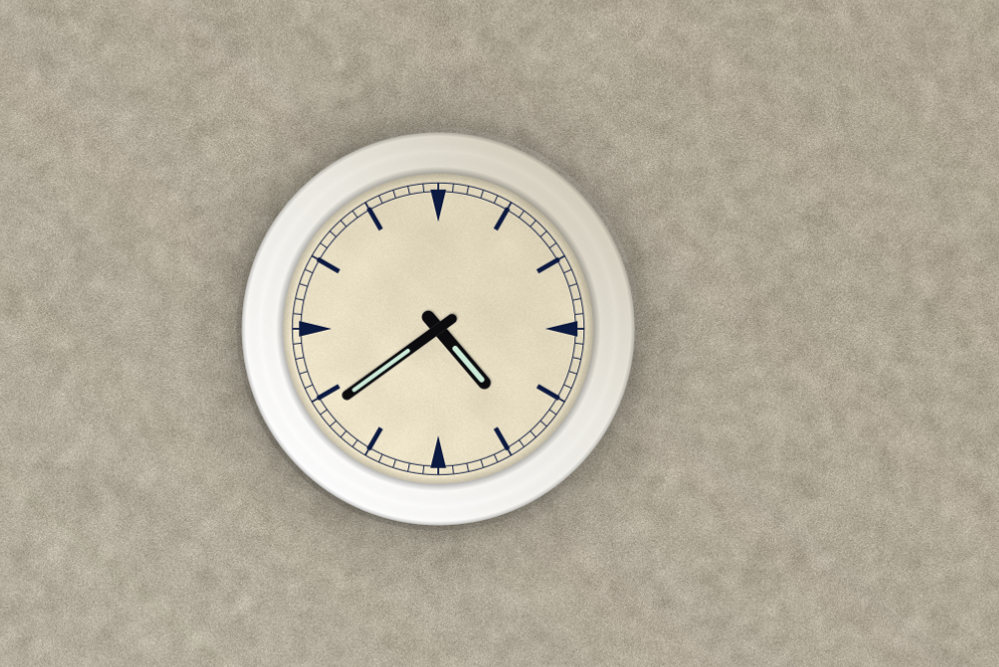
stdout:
4:39
